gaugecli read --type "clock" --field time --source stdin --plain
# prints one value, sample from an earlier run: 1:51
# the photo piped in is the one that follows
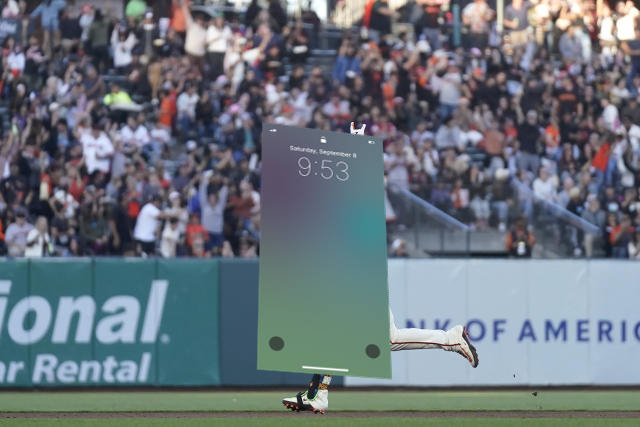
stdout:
9:53
